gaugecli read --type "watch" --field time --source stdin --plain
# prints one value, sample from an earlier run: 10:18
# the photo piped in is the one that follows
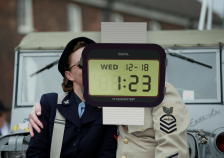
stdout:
1:23
